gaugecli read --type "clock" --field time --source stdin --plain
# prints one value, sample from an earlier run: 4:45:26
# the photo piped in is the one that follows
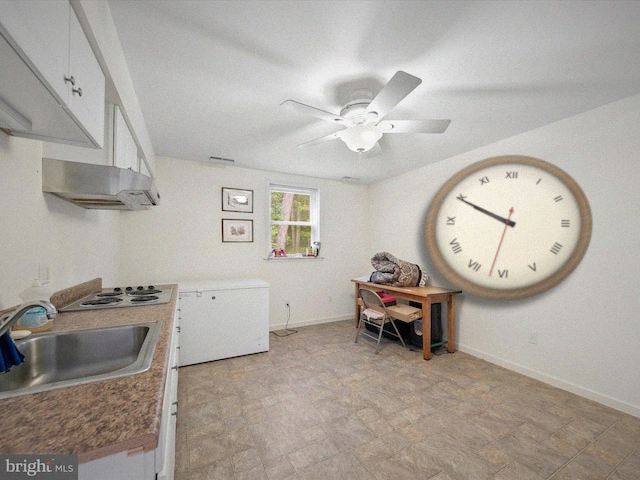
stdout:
9:49:32
